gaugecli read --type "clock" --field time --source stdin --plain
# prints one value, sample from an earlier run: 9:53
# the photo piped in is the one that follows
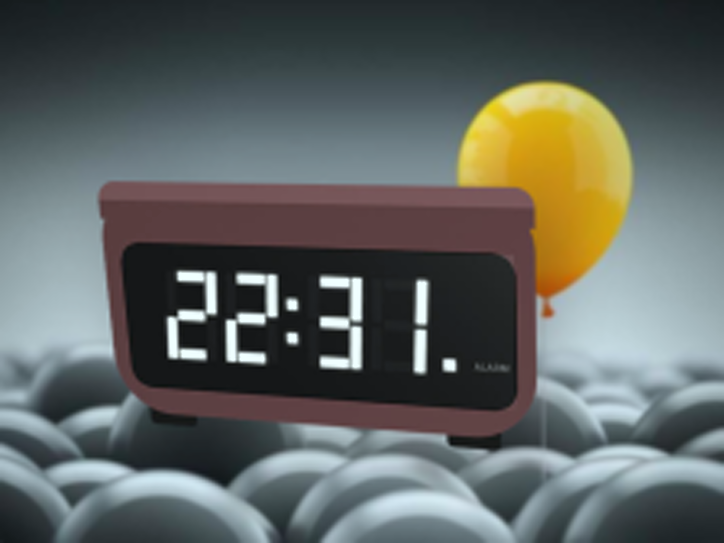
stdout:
22:31
